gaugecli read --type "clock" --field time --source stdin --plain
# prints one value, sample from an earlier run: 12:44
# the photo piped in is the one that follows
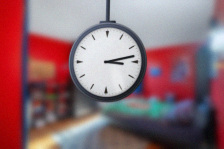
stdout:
3:13
